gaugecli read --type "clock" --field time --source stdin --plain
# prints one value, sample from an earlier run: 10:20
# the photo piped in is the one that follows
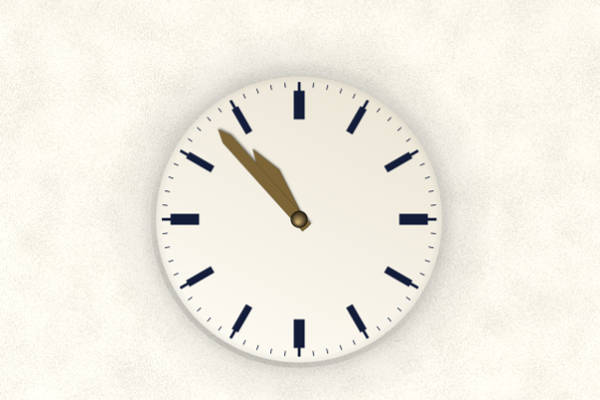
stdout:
10:53
